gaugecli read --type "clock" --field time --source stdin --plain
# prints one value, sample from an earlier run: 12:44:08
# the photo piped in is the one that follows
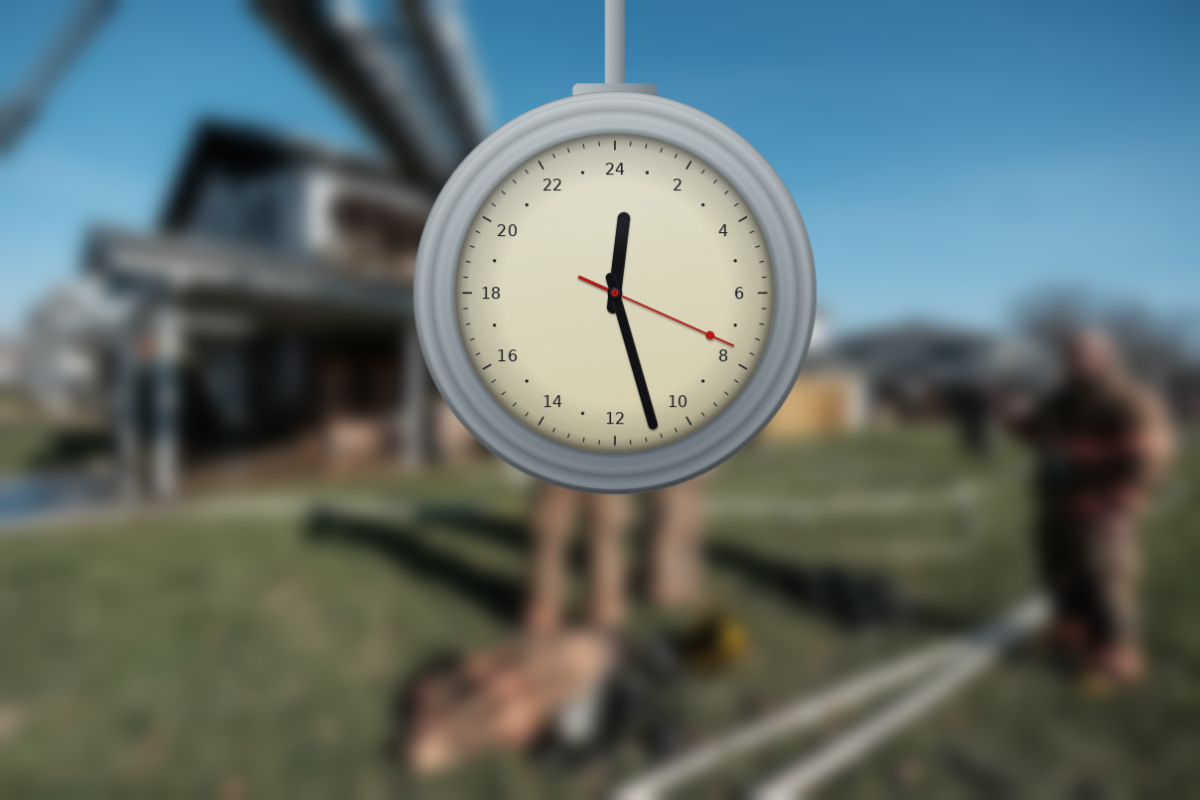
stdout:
0:27:19
